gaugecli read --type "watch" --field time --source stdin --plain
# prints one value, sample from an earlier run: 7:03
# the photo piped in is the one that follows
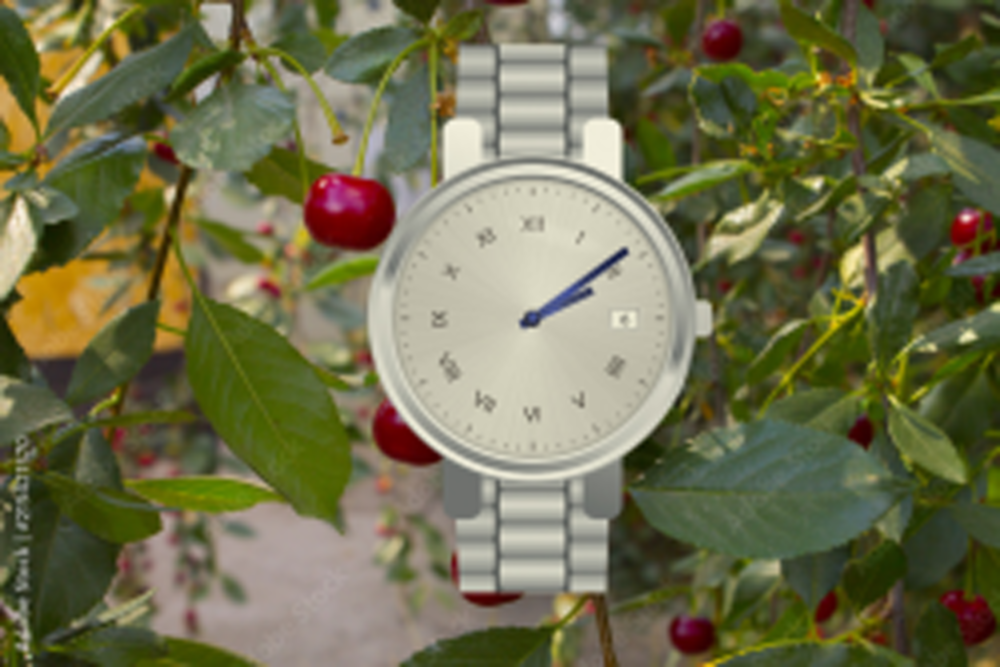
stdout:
2:09
